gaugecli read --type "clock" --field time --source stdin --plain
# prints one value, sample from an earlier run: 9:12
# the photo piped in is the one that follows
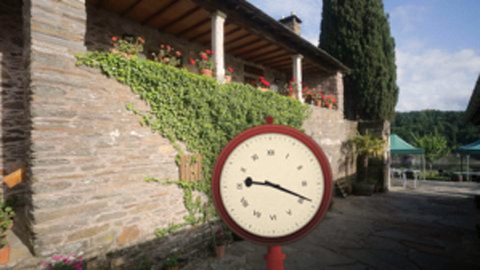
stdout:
9:19
